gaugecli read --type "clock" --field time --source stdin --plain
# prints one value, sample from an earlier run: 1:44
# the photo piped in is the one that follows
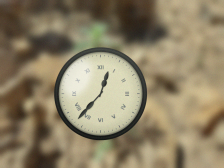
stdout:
12:37
